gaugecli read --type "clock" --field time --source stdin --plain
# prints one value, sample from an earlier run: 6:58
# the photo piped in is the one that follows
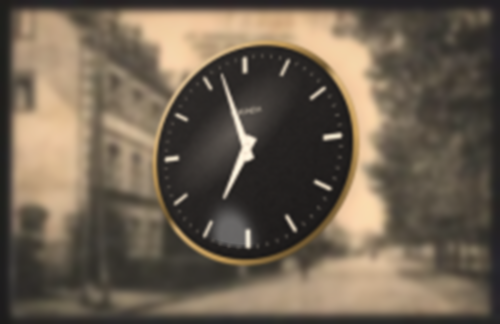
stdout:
6:57
